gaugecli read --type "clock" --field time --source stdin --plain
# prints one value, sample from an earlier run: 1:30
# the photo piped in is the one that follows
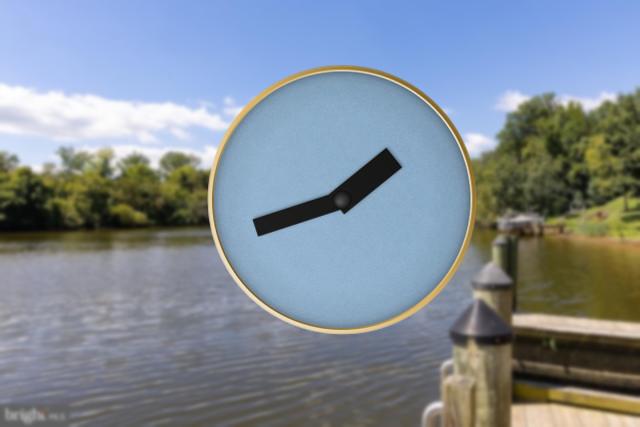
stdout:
1:42
